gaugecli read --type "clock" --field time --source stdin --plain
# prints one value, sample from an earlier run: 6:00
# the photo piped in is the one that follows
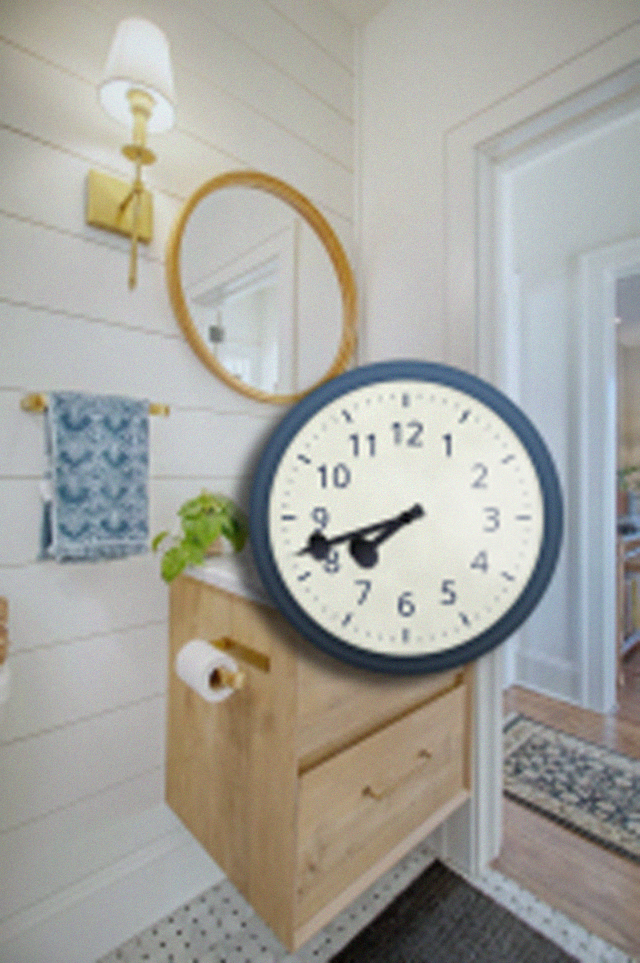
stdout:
7:42
